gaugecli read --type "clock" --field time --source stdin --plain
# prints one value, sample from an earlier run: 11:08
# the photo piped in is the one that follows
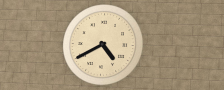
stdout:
4:40
